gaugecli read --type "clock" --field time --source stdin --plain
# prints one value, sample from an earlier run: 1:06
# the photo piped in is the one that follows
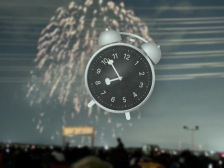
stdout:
7:52
